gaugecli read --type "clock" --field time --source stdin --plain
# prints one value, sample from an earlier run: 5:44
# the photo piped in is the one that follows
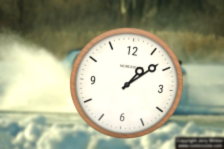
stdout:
1:08
